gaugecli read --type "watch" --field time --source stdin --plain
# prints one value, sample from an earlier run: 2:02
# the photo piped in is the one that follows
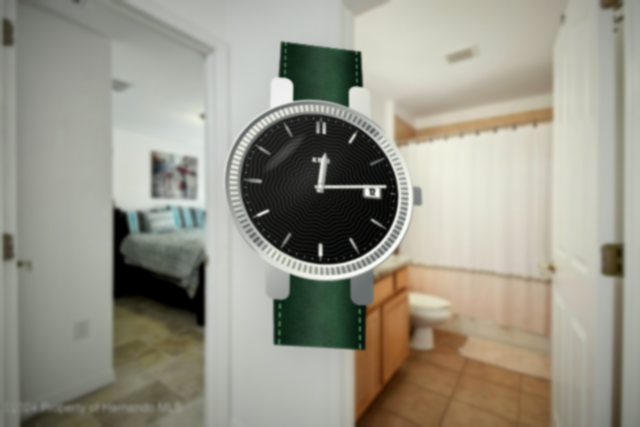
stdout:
12:14
